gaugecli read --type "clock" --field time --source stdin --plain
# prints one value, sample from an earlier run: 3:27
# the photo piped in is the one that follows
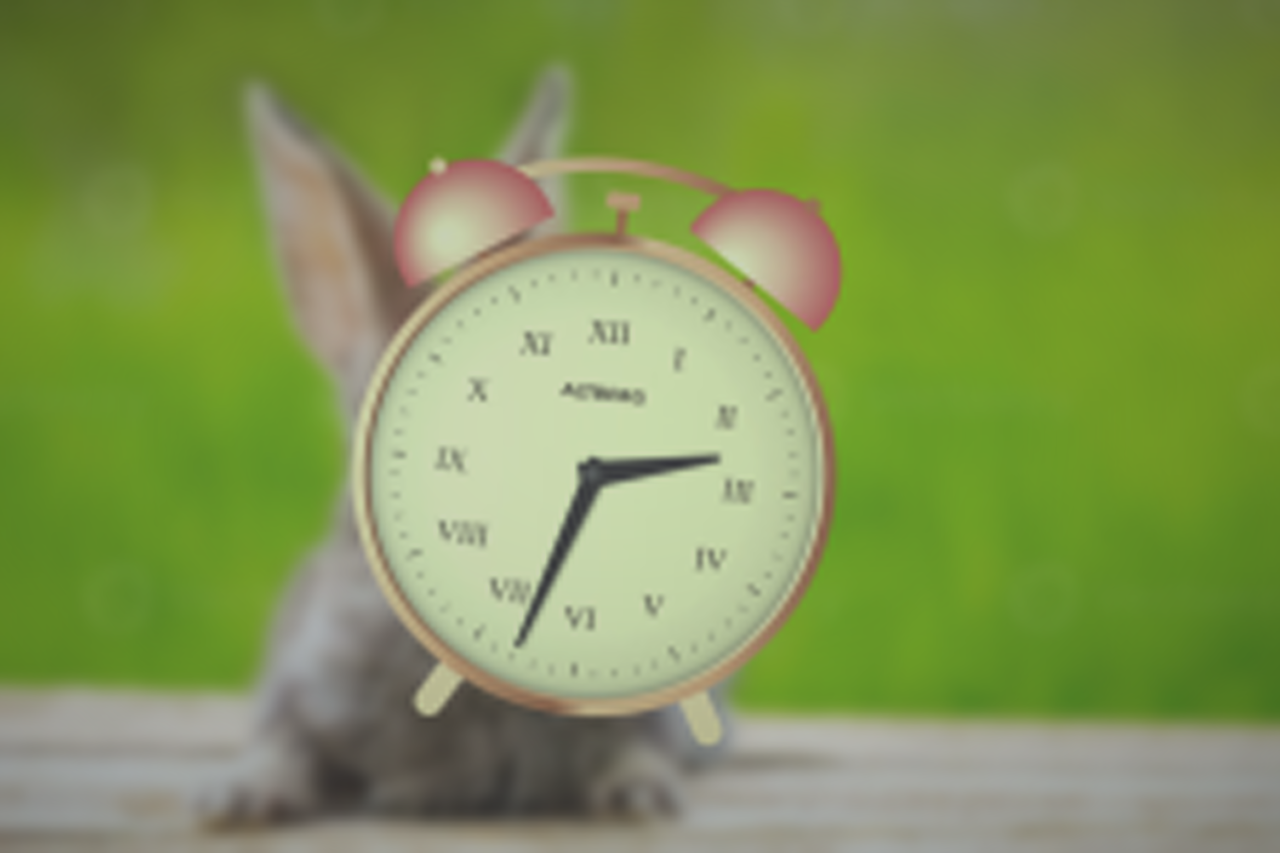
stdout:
2:33
